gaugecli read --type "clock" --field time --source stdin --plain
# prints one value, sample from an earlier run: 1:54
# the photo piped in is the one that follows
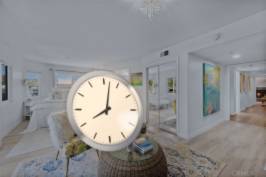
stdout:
8:02
